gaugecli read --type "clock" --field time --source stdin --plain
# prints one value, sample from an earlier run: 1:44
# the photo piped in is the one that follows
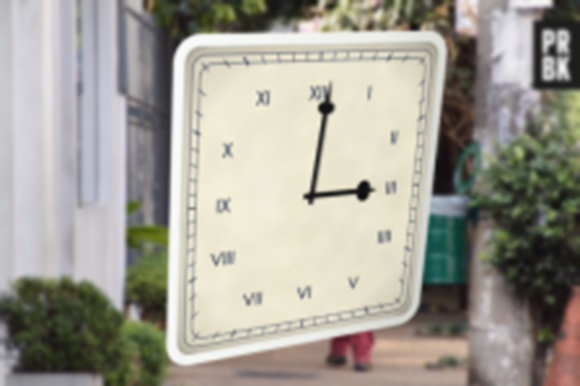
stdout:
3:01
